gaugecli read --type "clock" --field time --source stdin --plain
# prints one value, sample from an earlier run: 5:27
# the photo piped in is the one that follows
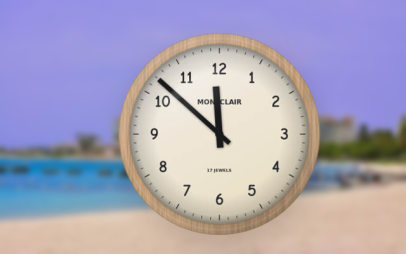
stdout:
11:52
